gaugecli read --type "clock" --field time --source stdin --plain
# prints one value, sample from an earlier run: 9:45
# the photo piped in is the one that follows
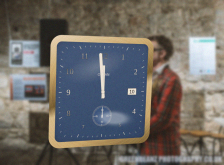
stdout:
11:59
